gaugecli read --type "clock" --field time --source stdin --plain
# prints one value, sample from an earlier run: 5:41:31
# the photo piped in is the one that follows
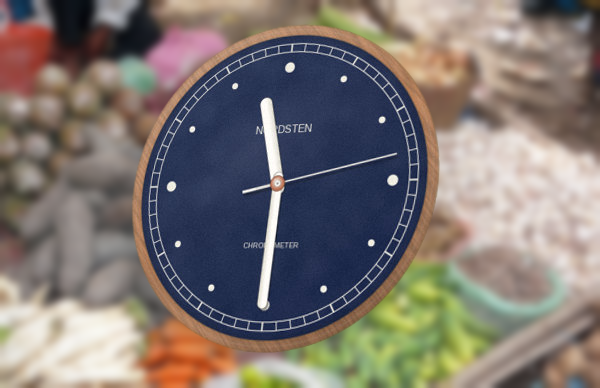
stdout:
11:30:13
